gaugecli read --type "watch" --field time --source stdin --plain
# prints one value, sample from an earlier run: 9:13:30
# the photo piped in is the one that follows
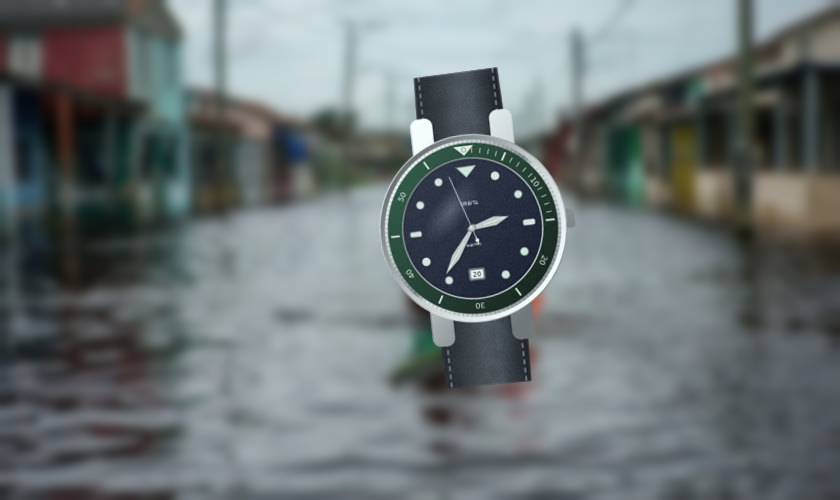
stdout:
2:35:57
